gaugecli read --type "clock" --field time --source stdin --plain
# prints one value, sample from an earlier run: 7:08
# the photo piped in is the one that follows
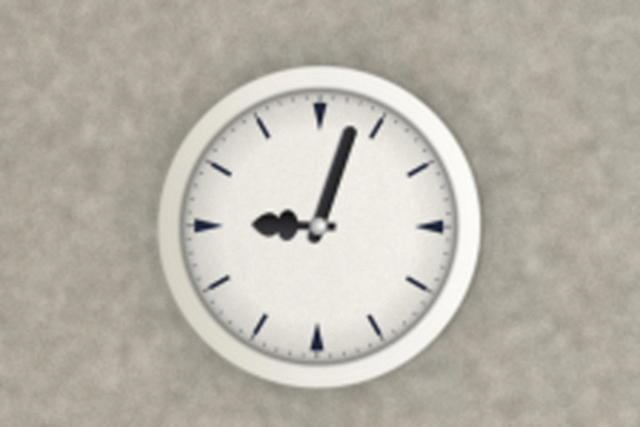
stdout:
9:03
